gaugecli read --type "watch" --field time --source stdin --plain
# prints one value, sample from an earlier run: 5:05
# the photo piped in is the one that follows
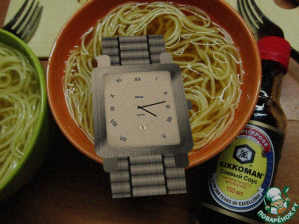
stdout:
4:13
